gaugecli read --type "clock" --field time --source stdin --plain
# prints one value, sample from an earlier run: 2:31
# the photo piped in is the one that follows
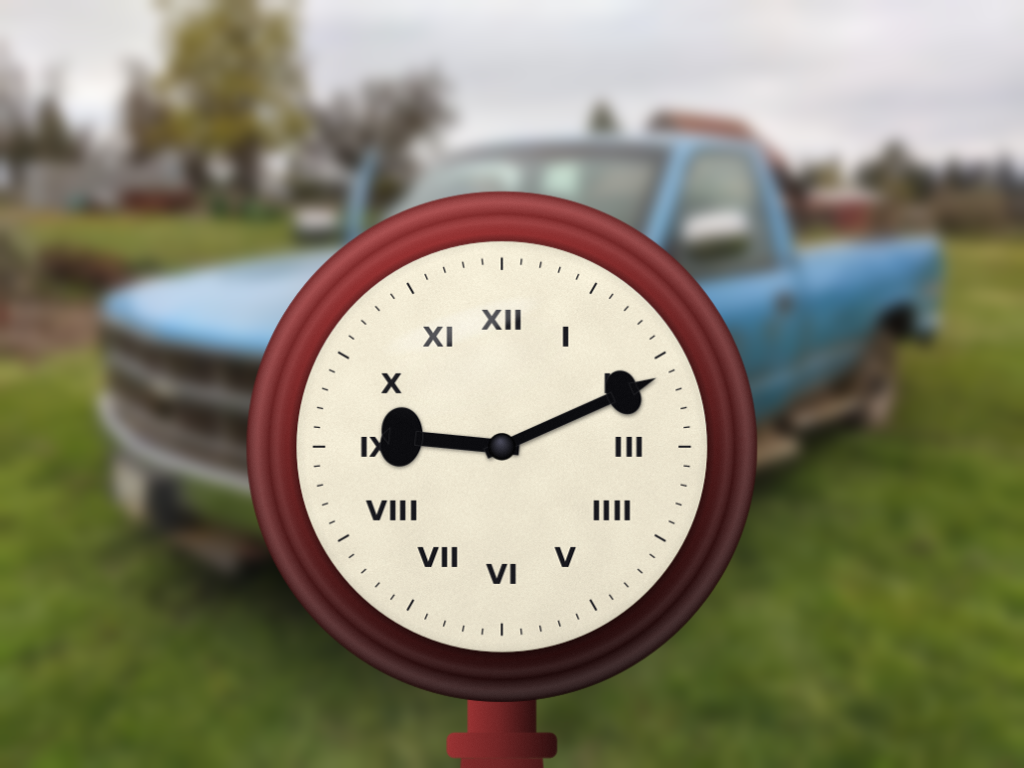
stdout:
9:11
